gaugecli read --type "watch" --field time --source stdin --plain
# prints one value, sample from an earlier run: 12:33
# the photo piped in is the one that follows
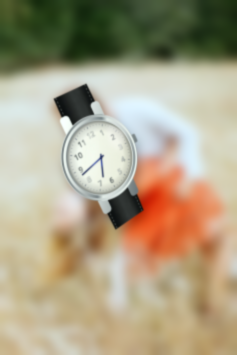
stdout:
6:43
